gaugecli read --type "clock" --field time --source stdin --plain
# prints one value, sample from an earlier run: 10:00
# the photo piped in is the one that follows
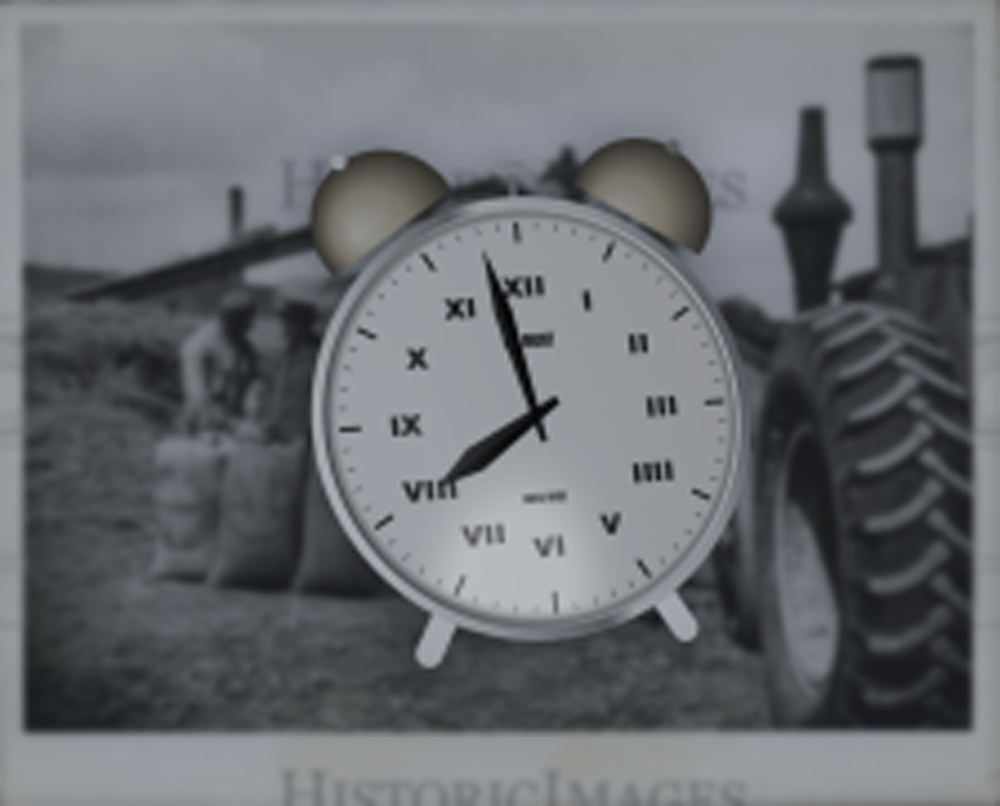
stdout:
7:58
